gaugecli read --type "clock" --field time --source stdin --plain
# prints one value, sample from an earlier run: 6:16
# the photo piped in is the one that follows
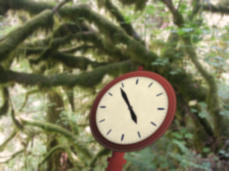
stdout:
4:54
